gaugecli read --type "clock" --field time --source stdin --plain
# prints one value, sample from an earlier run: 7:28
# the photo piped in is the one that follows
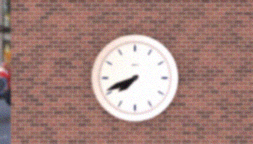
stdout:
7:41
